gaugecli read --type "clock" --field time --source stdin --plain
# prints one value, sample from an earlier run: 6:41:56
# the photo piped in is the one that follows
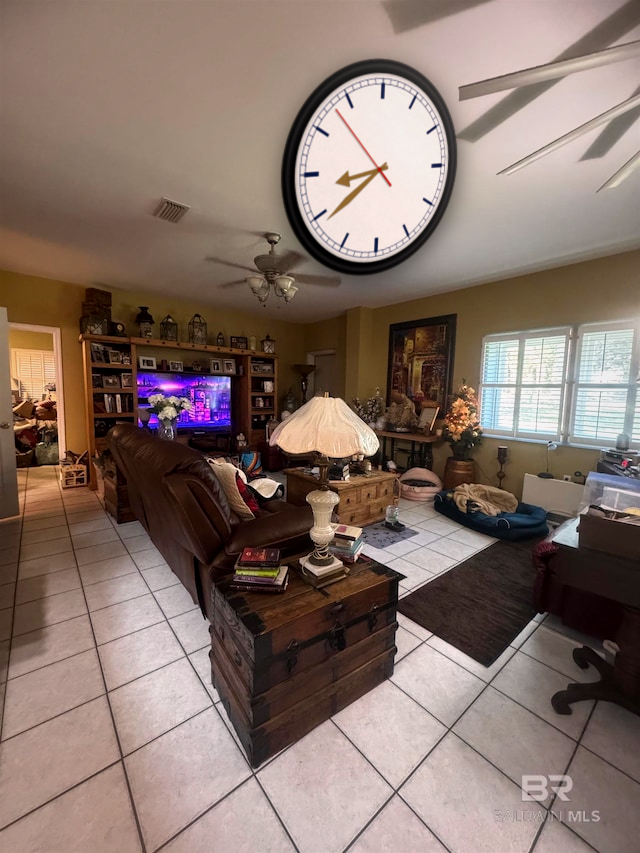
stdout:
8:38:53
